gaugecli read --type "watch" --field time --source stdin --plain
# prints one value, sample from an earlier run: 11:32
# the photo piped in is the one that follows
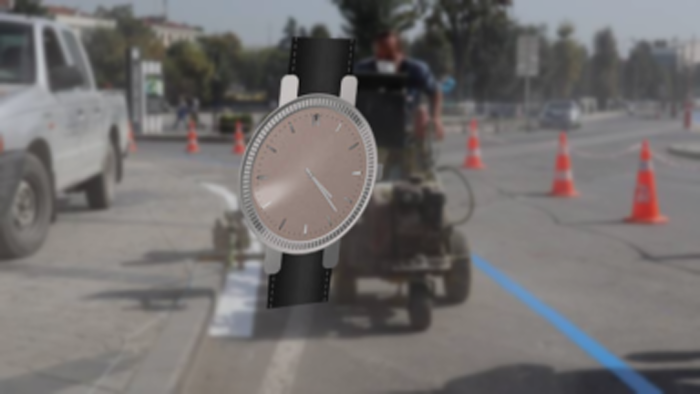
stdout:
4:23
